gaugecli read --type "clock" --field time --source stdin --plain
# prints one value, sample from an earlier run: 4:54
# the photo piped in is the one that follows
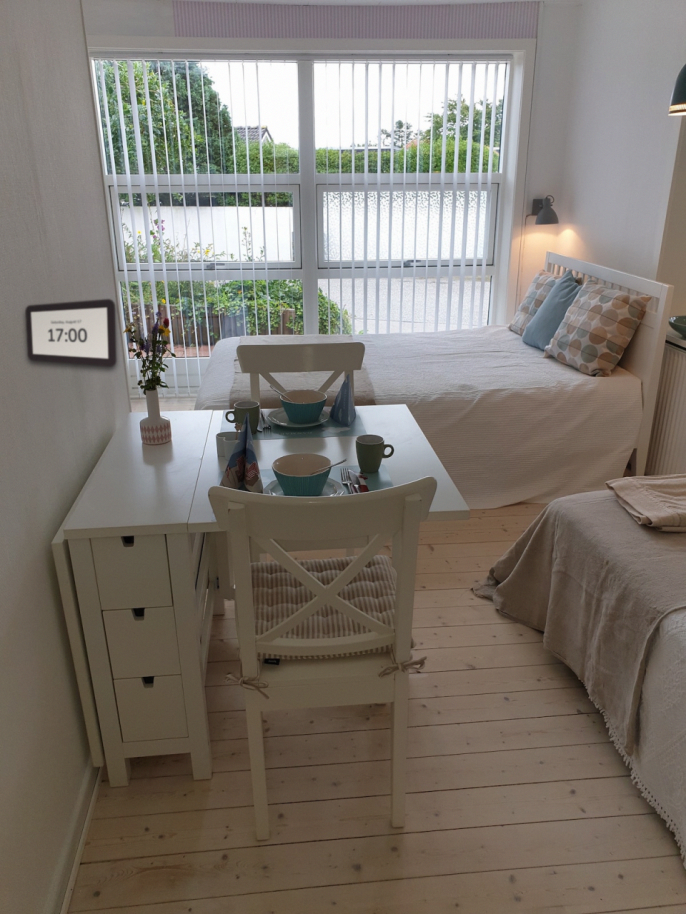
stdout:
17:00
